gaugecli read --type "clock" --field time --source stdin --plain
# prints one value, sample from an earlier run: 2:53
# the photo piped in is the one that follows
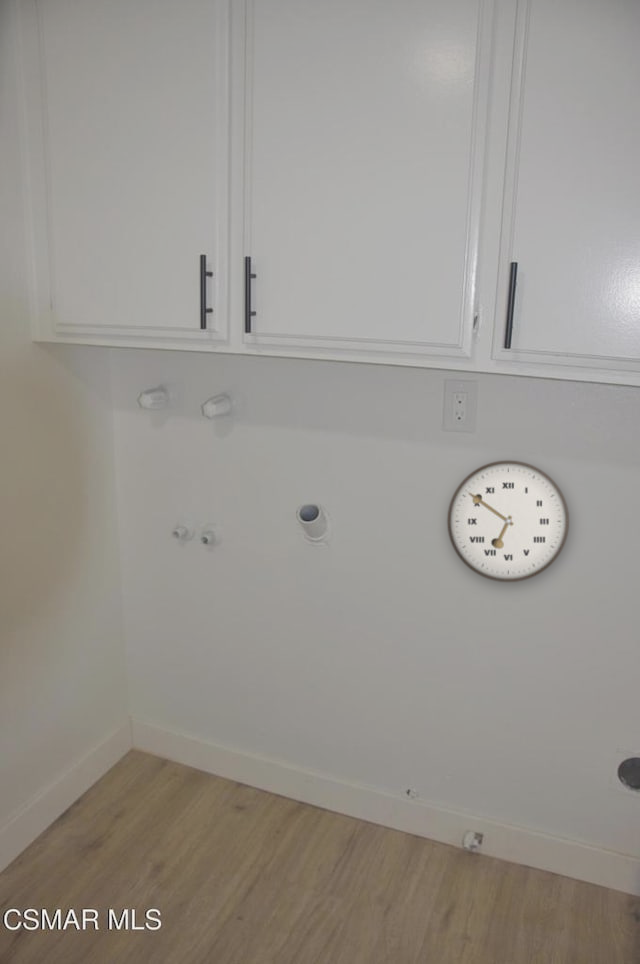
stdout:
6:51
